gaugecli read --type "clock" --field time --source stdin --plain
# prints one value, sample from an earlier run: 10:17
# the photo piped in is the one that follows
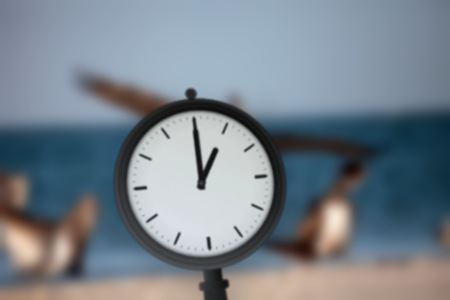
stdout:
1:00
